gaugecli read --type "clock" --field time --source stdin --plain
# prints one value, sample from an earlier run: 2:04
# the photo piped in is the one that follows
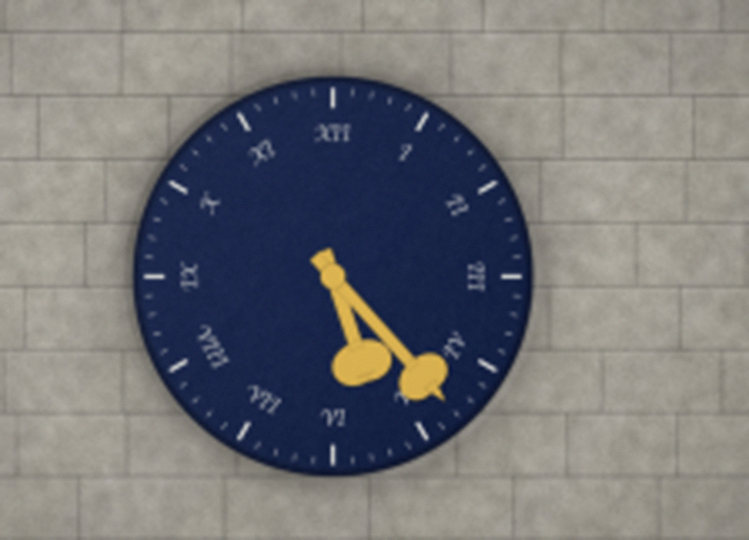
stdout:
5:23
